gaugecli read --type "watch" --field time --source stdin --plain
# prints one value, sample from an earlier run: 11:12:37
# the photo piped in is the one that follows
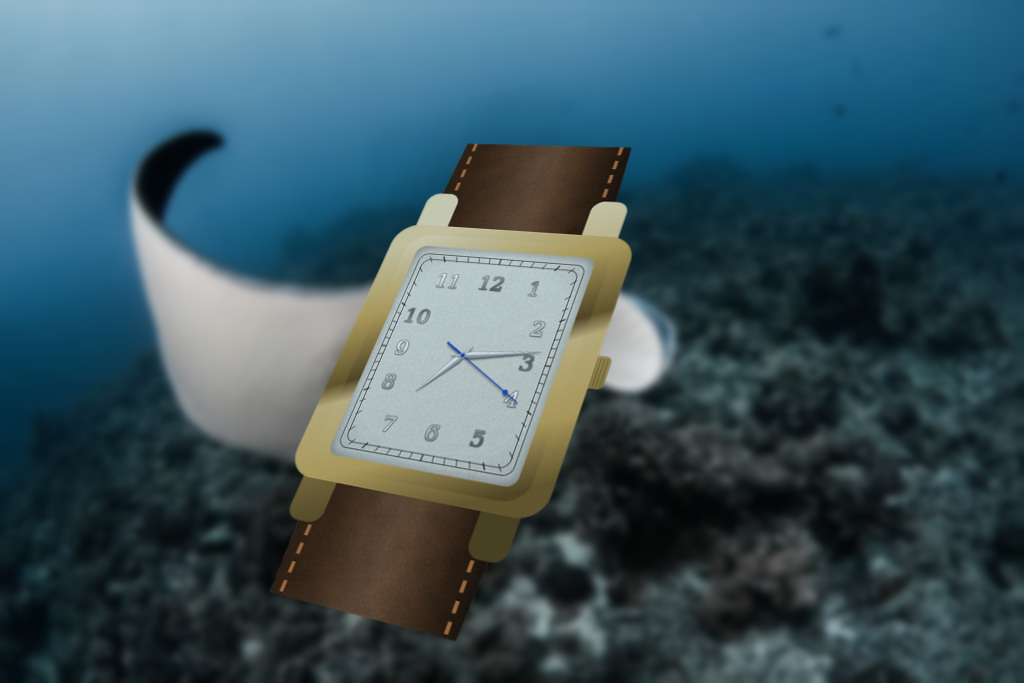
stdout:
7:13:20
